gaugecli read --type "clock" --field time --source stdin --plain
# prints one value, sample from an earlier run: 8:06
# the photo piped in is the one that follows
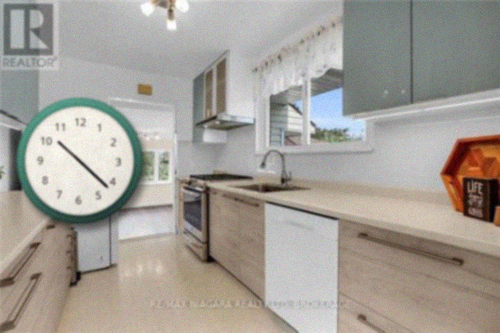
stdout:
10:22
